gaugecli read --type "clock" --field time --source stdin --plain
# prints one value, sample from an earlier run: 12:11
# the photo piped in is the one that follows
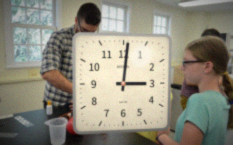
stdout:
3:01
